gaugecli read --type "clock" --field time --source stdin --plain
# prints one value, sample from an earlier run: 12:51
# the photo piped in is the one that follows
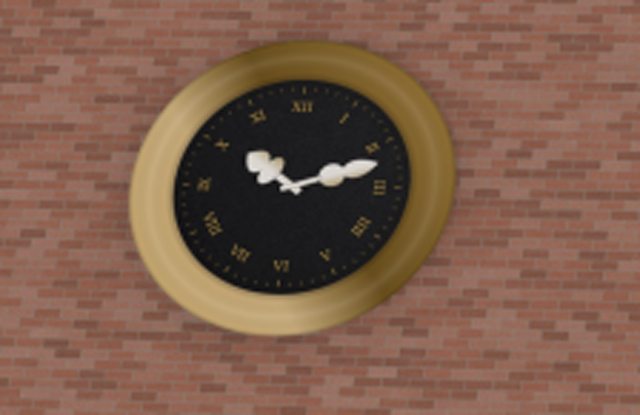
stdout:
10:12
